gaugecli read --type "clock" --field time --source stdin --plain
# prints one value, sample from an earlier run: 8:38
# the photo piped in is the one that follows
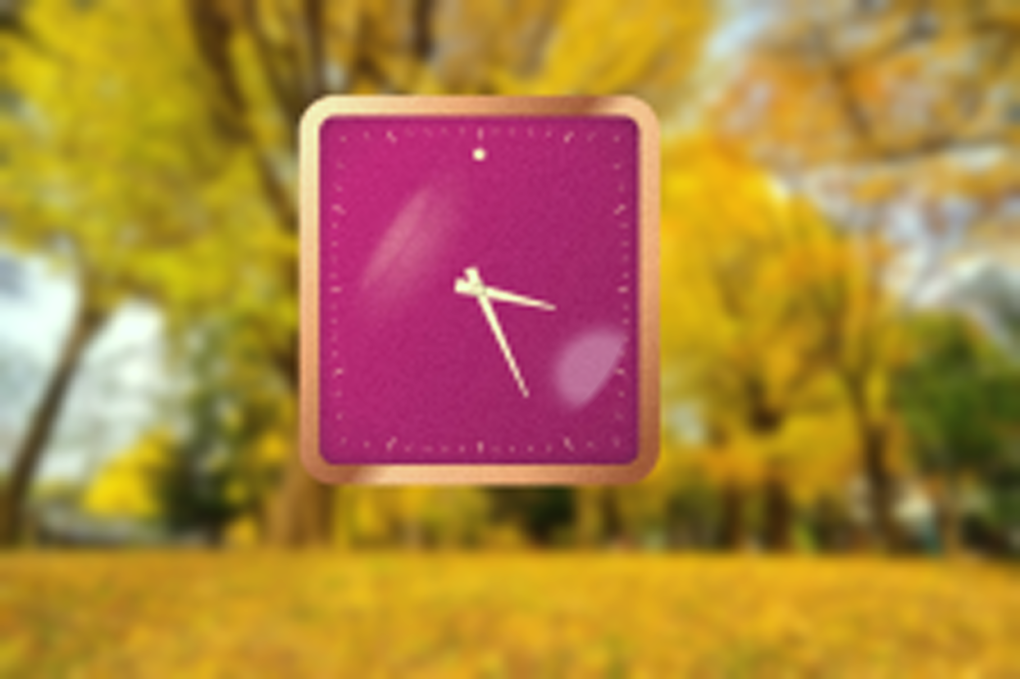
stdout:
3:26
